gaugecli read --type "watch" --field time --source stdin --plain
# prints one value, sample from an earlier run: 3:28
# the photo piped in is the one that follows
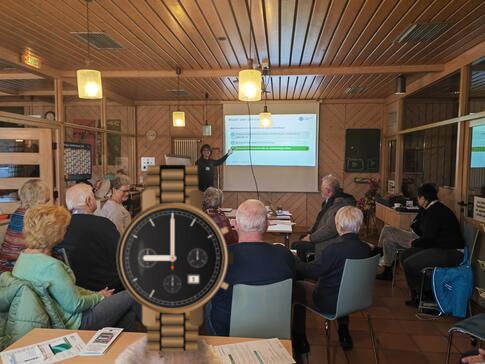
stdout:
9:00
